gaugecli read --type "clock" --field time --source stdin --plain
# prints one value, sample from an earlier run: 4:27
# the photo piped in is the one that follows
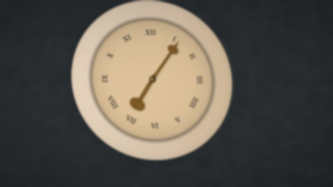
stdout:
7:06
